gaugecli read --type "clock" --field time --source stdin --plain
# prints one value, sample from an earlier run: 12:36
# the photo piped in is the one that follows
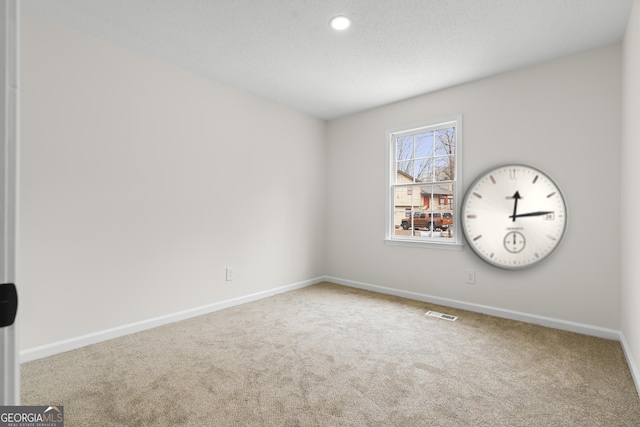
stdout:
12:14
